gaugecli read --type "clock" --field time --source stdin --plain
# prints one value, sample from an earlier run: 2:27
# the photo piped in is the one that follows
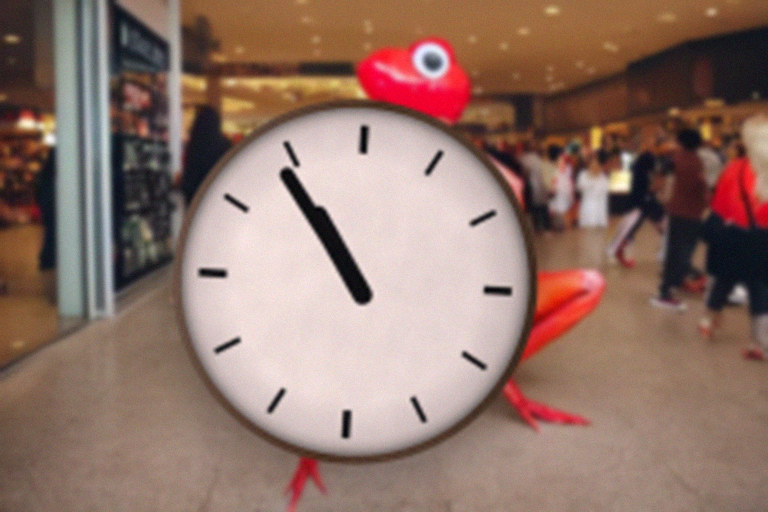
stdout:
10:54
